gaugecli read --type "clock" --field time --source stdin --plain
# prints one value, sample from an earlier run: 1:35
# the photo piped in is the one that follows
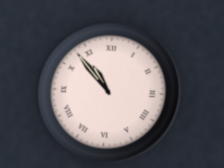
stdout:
10:53
